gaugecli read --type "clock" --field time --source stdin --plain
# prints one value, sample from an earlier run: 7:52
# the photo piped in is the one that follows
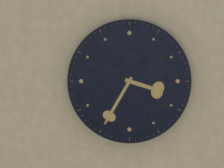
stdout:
3:35
